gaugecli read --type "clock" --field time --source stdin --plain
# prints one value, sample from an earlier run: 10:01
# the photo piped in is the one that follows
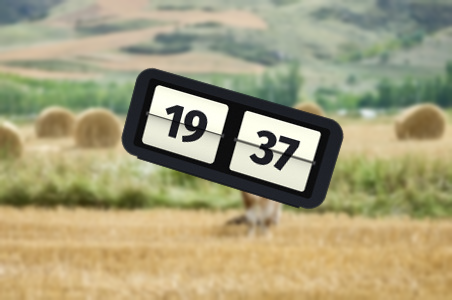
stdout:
19:37
